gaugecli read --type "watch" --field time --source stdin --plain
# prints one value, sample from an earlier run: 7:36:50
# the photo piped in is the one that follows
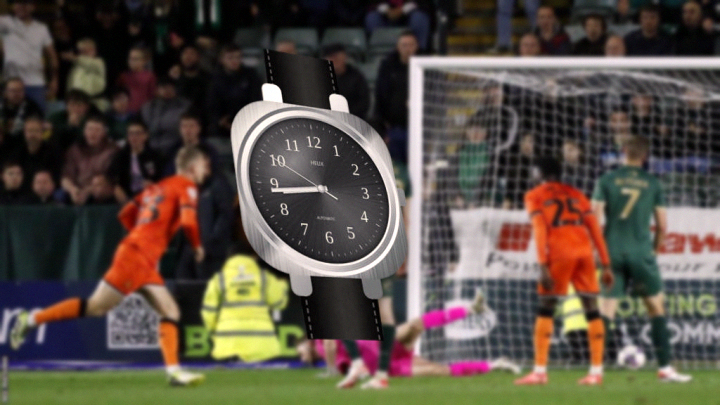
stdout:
8:43:50
